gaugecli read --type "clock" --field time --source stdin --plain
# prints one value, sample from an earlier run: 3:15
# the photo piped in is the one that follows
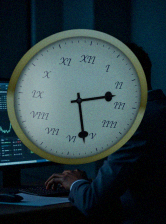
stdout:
2:27
